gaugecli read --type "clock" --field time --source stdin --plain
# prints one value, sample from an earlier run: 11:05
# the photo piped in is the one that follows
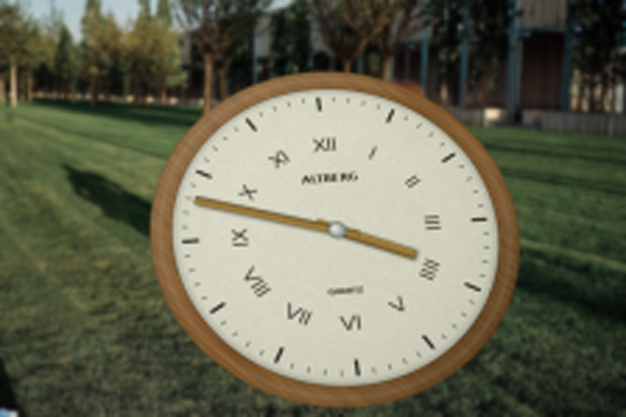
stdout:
3:48
